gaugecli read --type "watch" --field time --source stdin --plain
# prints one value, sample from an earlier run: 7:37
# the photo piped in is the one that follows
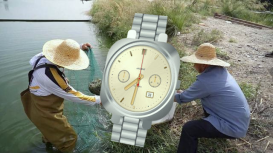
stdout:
7:31
